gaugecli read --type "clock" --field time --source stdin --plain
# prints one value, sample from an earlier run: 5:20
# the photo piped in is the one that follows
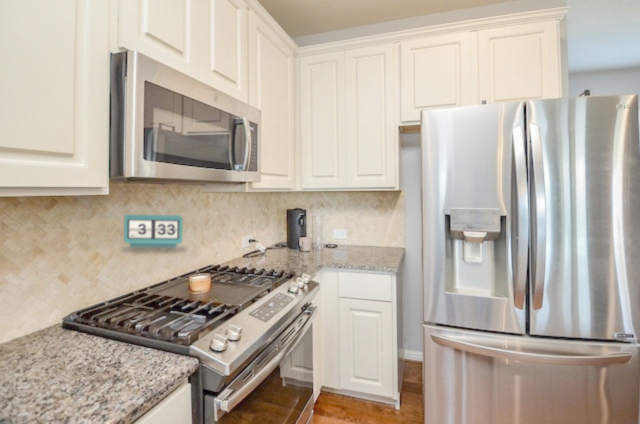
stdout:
3:33
